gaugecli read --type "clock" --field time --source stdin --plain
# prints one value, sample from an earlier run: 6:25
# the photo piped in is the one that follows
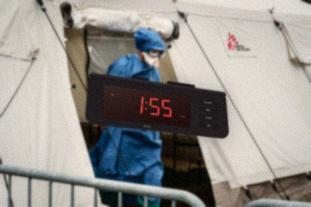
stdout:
1:55
